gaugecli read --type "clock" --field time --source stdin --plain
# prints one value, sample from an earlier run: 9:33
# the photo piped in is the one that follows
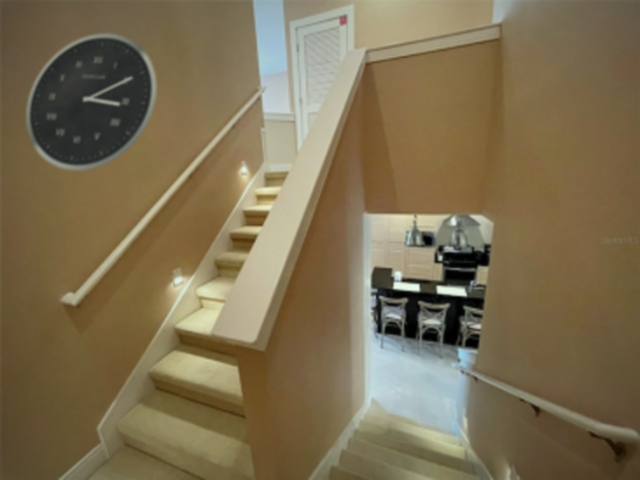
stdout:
3:10
